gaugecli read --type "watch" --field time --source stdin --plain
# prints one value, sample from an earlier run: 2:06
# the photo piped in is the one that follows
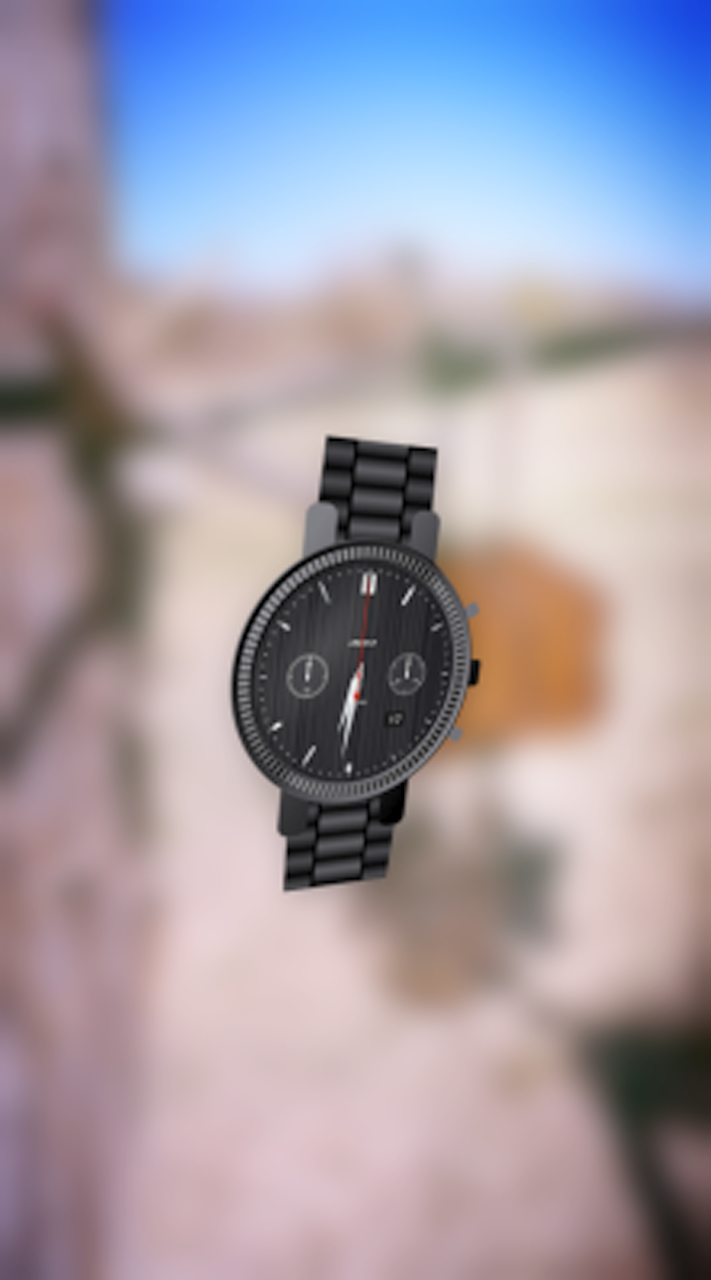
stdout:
6:31
